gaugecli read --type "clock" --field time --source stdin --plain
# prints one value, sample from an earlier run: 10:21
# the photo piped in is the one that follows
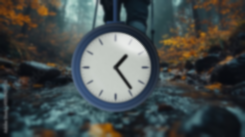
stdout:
1:24
